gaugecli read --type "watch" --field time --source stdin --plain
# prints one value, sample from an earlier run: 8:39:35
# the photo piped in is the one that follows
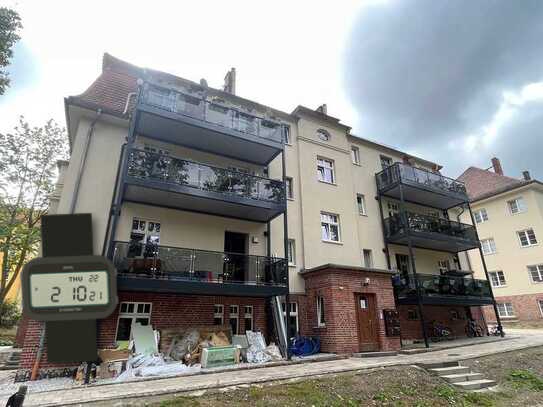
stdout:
2:10:21
